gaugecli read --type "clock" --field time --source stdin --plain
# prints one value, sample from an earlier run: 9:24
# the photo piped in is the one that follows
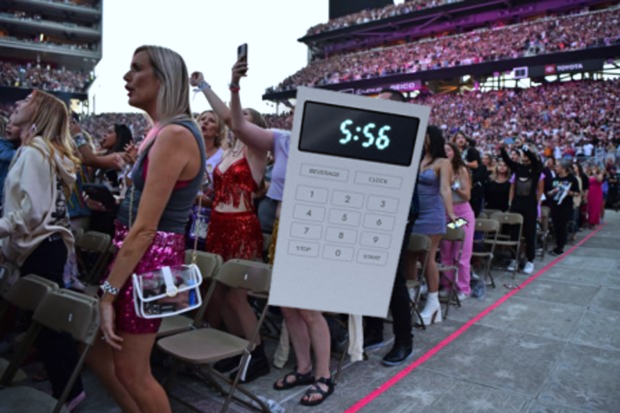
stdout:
5:56
